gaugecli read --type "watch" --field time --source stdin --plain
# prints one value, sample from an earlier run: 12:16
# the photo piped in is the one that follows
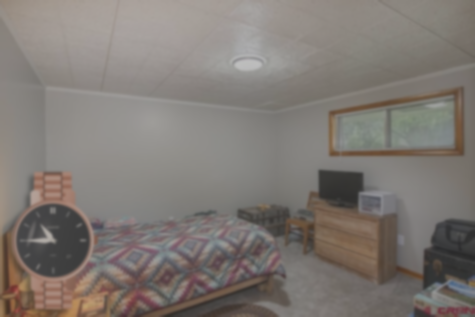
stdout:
10:45
